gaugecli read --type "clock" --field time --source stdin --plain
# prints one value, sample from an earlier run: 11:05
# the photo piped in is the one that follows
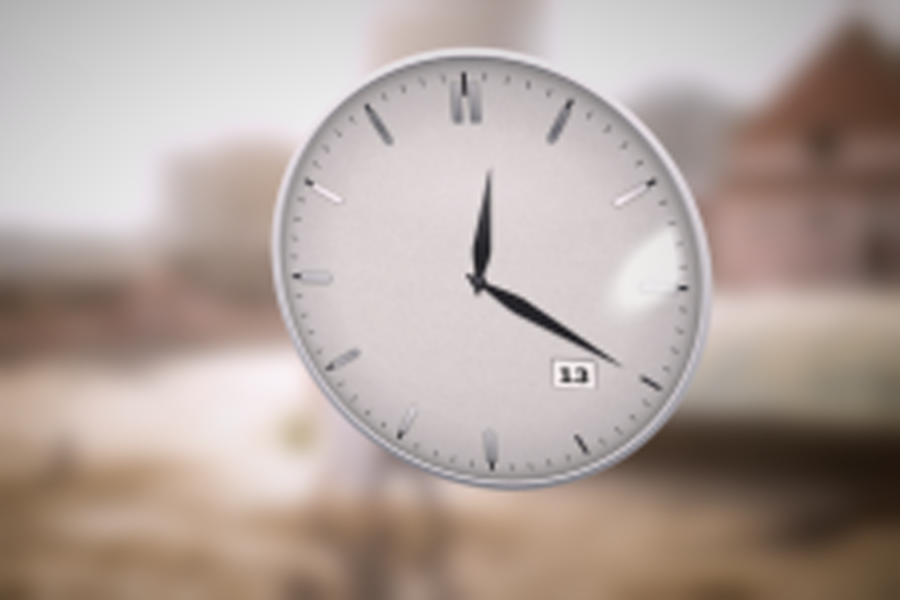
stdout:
12:20
